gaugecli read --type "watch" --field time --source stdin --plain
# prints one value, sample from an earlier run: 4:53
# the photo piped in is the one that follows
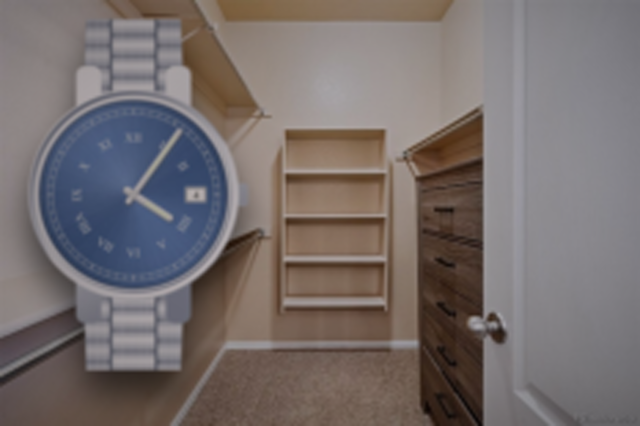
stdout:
4:06
